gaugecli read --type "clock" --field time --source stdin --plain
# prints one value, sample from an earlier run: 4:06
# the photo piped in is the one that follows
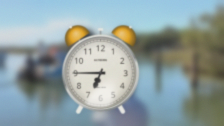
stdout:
6:45
